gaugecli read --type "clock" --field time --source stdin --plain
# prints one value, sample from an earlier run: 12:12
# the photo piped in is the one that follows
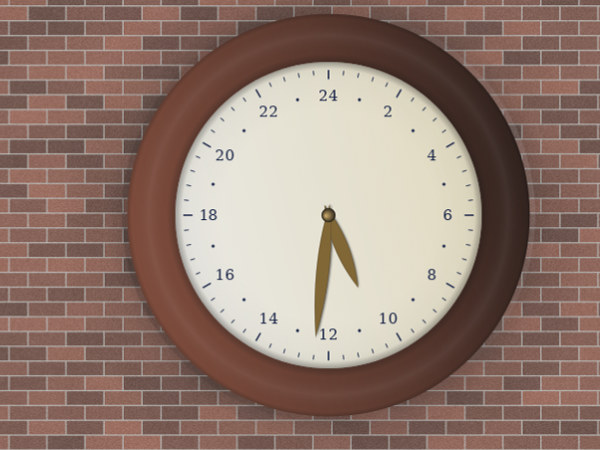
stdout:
10:31
